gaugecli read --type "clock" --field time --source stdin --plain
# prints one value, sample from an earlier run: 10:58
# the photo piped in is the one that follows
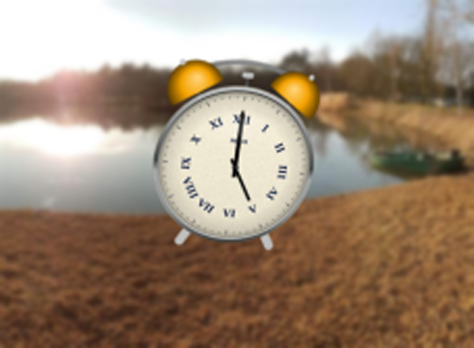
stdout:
5:00
